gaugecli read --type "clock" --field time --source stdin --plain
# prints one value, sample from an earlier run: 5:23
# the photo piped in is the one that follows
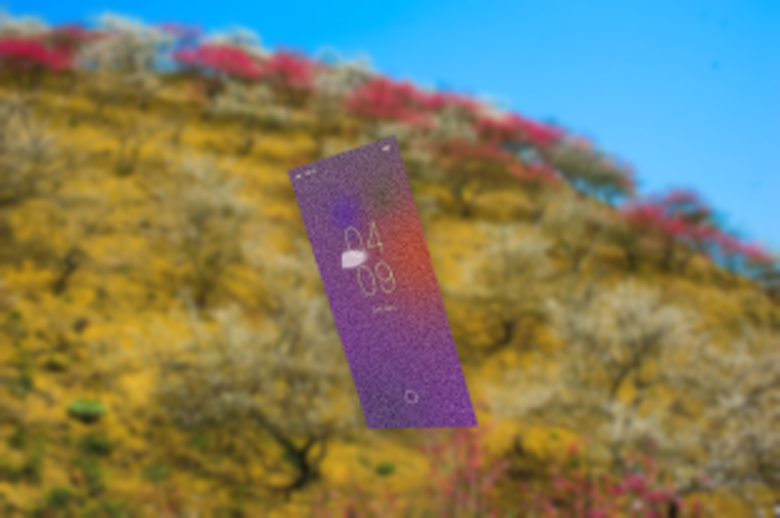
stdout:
4:09
